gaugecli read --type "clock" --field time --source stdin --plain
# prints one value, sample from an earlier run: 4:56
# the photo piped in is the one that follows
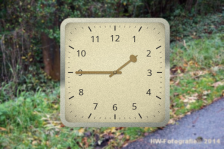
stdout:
1:45
